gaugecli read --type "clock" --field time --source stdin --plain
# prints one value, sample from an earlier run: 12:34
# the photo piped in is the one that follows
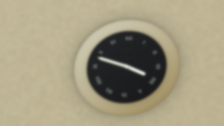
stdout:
3:48
